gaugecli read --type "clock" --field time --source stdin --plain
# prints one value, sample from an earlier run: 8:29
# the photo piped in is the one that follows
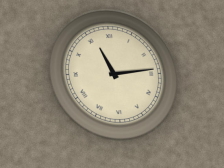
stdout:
11:14
